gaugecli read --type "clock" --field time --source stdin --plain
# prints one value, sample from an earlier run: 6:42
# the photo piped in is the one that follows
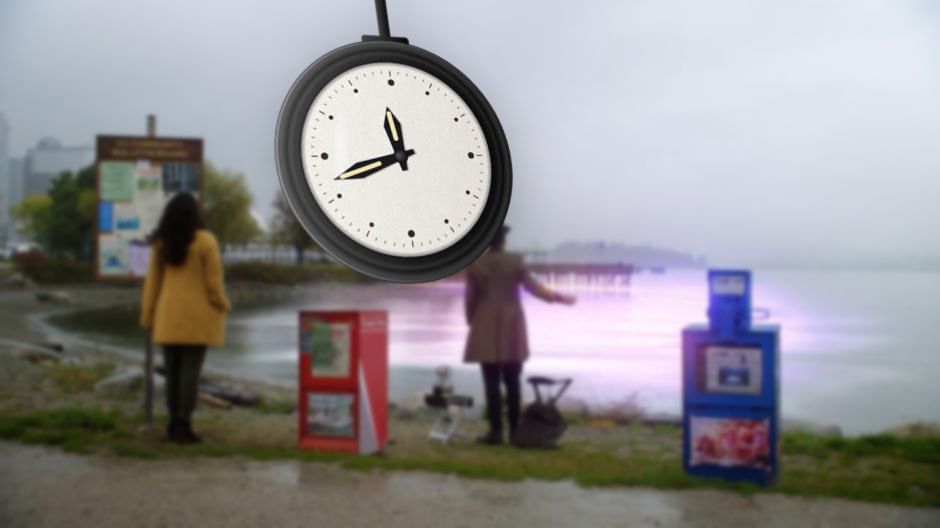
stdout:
11:42
